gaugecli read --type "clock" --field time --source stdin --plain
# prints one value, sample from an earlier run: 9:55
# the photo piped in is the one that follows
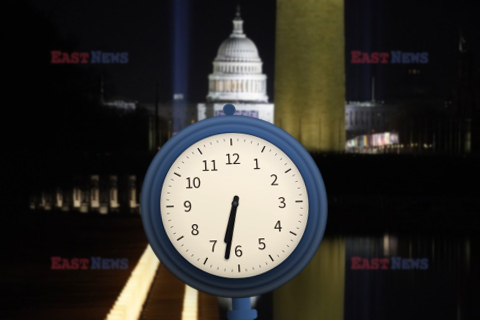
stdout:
6:32
